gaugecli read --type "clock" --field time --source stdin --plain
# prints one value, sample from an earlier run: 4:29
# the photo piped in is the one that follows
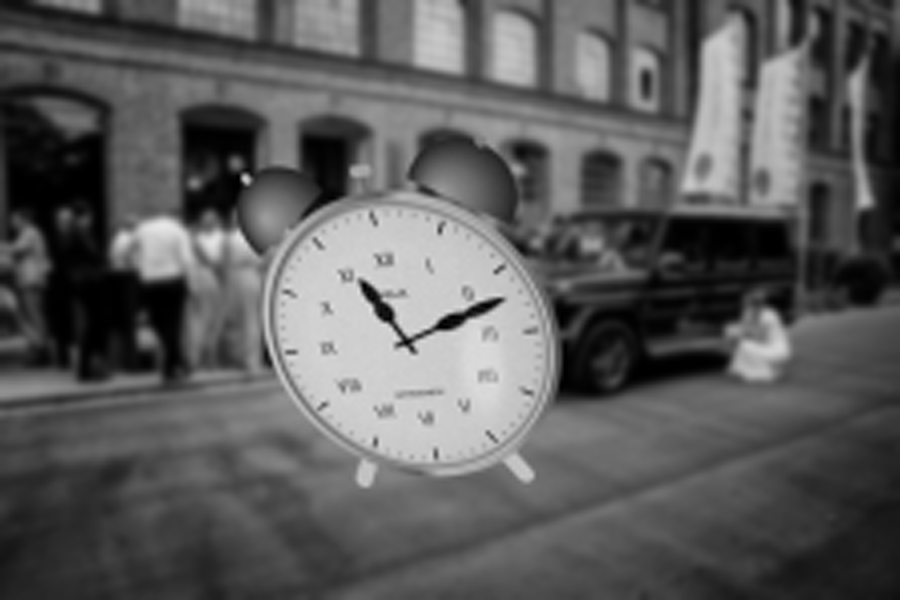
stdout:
11:12
